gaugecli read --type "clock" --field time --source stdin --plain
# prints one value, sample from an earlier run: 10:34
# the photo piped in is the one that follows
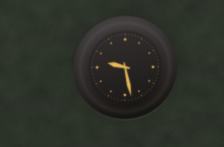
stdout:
9:28
